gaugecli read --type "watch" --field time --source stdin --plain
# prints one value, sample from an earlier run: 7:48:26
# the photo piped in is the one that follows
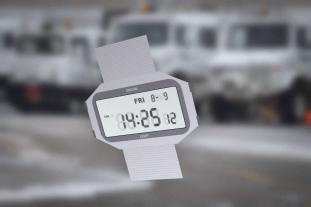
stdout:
14:25:12
